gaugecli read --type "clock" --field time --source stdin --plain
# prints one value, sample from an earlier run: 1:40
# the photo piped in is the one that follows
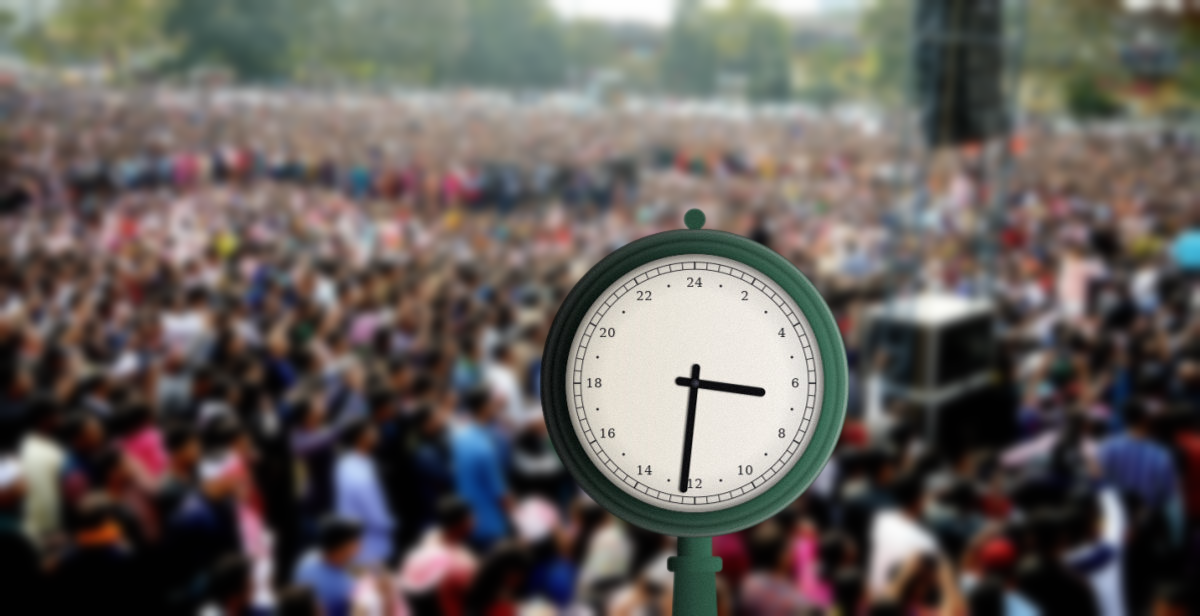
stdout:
6:31
